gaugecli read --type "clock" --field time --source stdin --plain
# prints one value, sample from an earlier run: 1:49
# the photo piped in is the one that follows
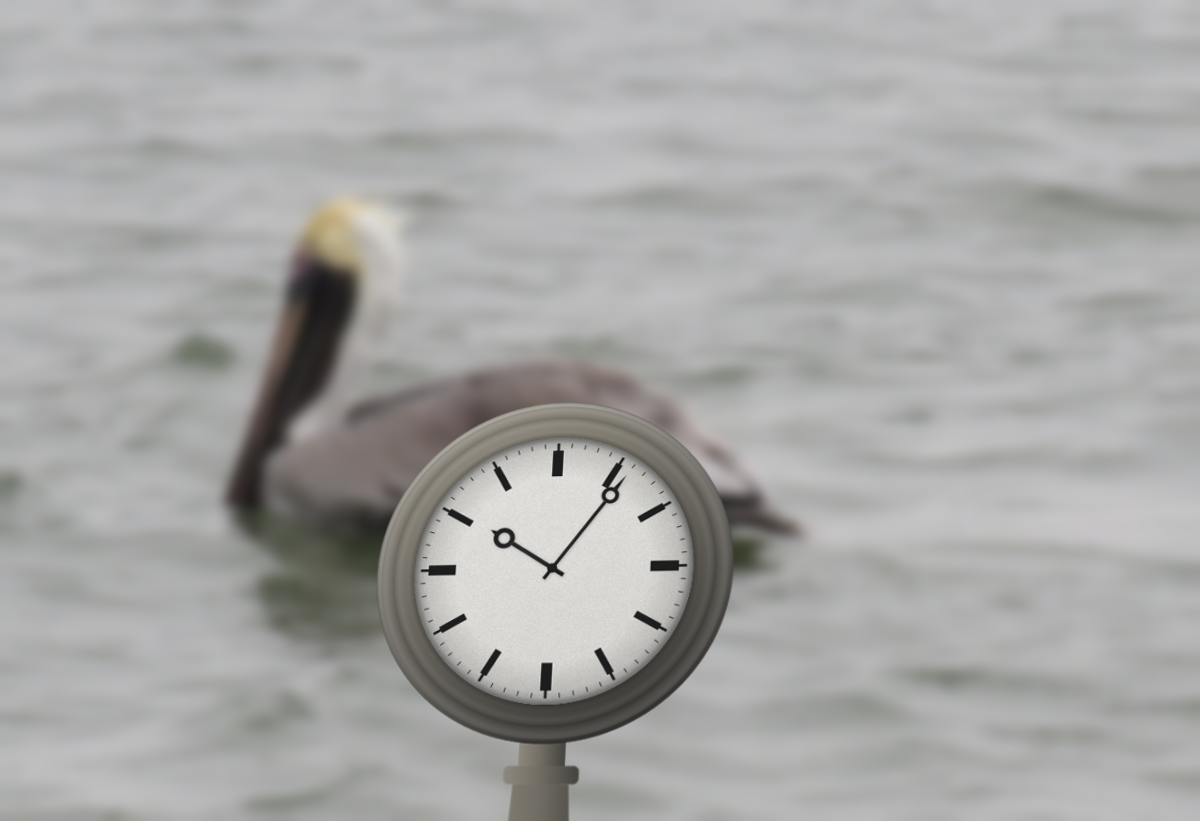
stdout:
10:06
